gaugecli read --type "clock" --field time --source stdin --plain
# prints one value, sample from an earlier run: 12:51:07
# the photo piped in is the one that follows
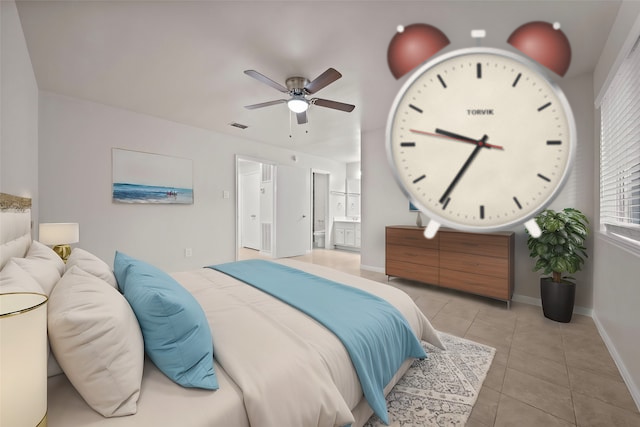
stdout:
9:35:47
